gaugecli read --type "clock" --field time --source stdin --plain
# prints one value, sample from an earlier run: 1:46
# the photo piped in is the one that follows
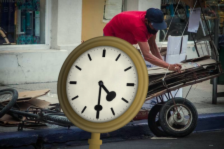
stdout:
4:30
